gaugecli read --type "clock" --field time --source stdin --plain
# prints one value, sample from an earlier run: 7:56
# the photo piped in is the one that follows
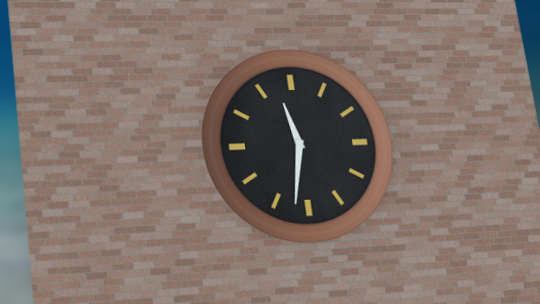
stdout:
11:32
